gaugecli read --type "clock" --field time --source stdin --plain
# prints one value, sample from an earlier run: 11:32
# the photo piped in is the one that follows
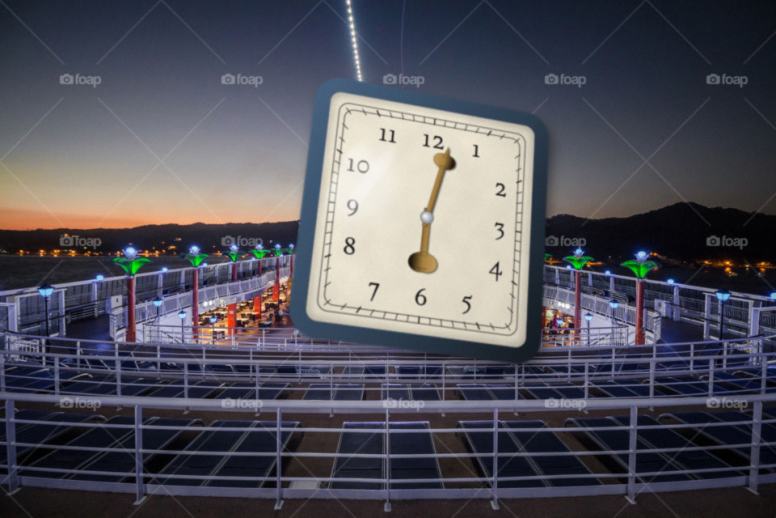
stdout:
6:02
